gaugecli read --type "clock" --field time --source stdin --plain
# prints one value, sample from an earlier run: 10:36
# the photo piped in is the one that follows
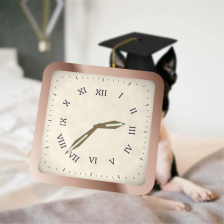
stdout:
2:37
